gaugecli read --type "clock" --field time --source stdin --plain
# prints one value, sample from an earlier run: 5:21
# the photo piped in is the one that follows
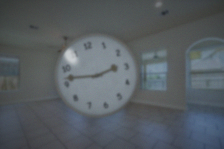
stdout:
2:47
